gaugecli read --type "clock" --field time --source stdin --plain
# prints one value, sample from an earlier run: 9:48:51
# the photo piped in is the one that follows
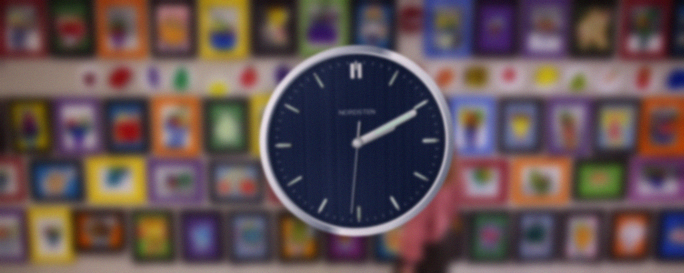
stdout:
2:10:31
